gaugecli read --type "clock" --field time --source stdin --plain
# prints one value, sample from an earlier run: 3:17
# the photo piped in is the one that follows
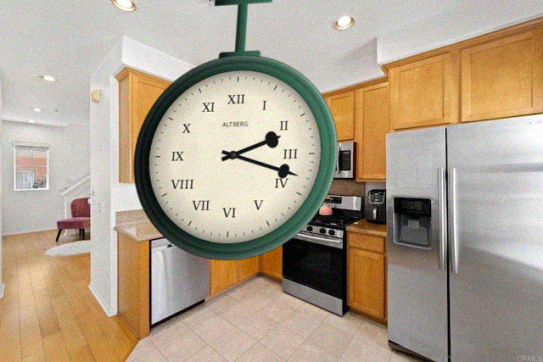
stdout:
2:18
